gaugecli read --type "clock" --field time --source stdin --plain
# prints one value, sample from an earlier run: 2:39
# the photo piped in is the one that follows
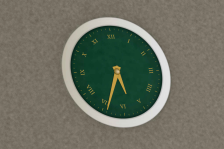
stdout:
5:34
